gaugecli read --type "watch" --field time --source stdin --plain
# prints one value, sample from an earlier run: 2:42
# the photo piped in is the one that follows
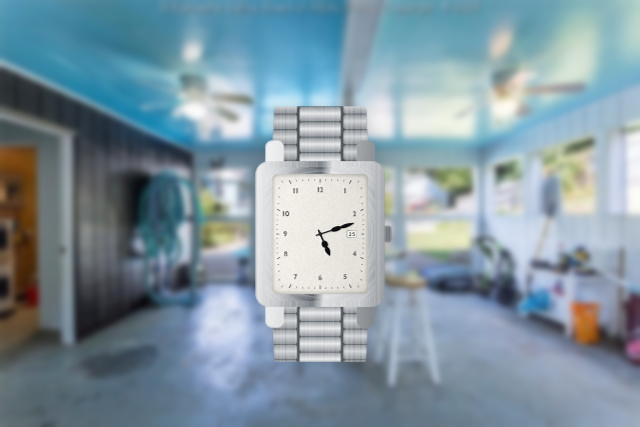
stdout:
5:12
